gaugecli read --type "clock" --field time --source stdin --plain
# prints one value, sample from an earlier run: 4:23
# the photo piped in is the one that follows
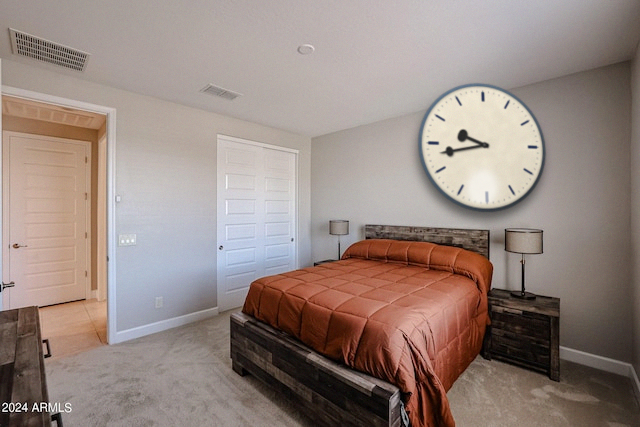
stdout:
9:43
